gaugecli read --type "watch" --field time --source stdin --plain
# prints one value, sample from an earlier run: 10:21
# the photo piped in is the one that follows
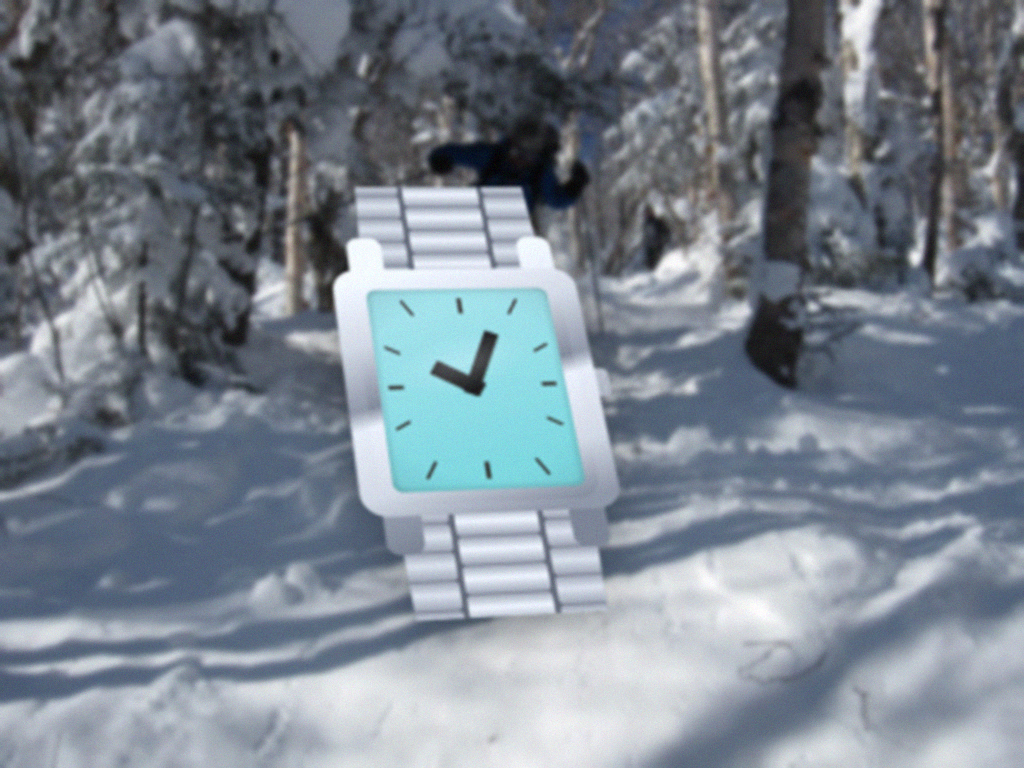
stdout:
10:04
